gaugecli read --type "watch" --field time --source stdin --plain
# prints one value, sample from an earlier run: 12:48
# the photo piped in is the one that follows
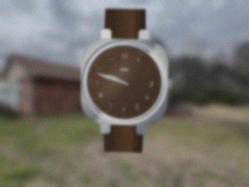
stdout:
9:48
